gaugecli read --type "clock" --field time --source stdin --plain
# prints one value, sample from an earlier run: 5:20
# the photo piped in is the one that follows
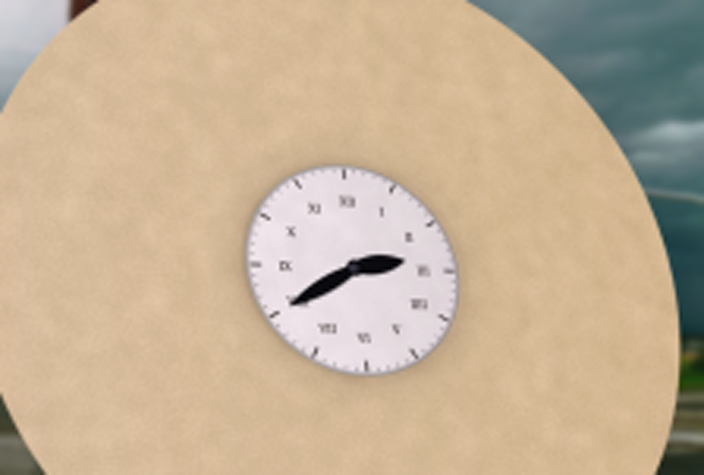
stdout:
2:40
